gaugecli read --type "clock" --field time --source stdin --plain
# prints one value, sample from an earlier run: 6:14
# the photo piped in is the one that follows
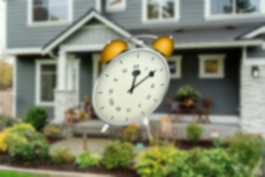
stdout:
12:09
